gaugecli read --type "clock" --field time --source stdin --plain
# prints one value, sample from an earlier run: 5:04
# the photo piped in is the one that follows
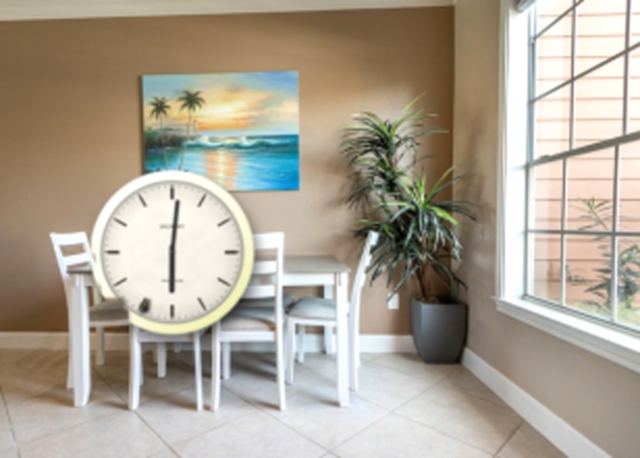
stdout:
6:01
